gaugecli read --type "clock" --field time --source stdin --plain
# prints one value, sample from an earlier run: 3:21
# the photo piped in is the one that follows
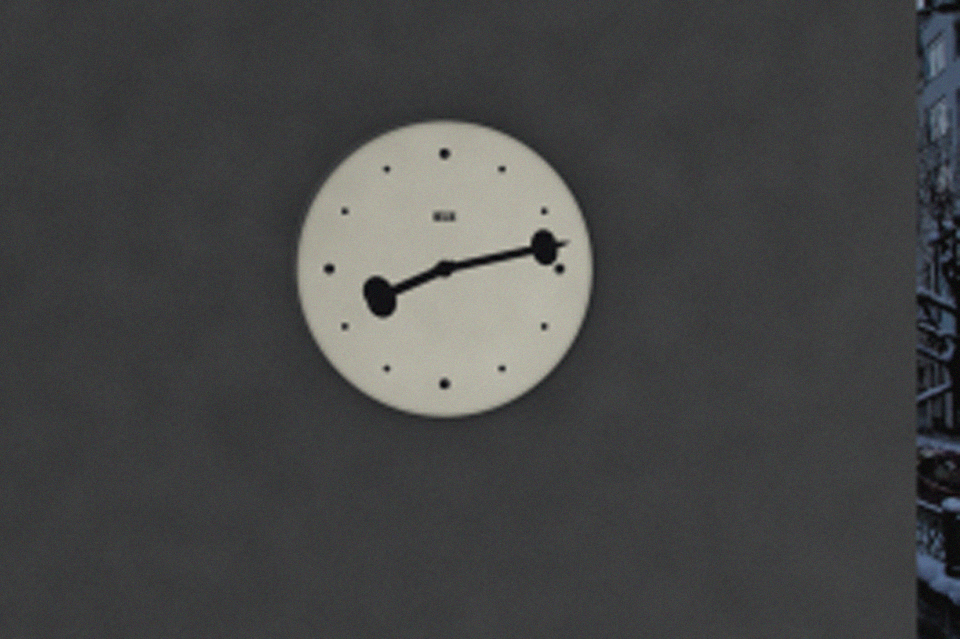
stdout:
8:13
